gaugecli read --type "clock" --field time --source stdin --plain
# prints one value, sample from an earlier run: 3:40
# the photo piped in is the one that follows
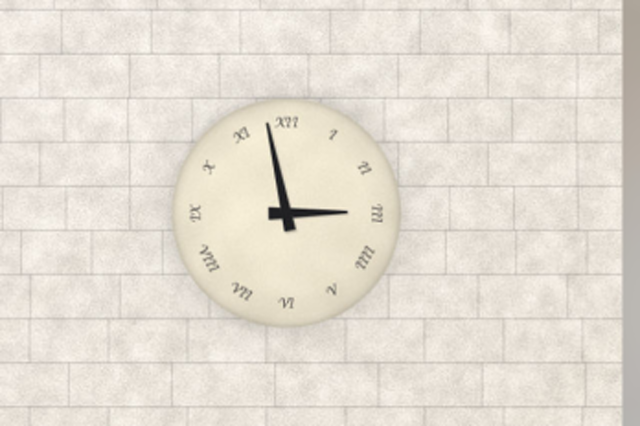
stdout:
2:58
